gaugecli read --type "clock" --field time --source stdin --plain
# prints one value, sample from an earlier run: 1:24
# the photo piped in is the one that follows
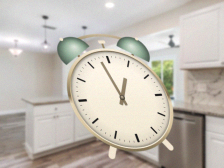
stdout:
12:58
